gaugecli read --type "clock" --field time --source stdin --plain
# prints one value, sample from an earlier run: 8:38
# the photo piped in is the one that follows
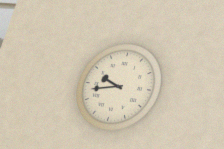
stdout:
9:43
